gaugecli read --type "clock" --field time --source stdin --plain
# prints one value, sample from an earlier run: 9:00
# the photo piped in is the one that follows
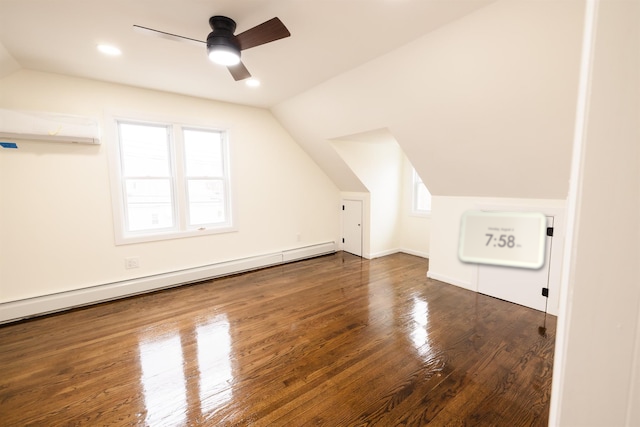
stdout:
7:58
